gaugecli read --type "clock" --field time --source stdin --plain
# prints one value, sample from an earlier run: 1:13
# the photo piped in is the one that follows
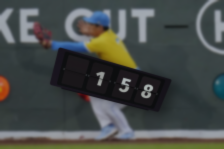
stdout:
1:58
